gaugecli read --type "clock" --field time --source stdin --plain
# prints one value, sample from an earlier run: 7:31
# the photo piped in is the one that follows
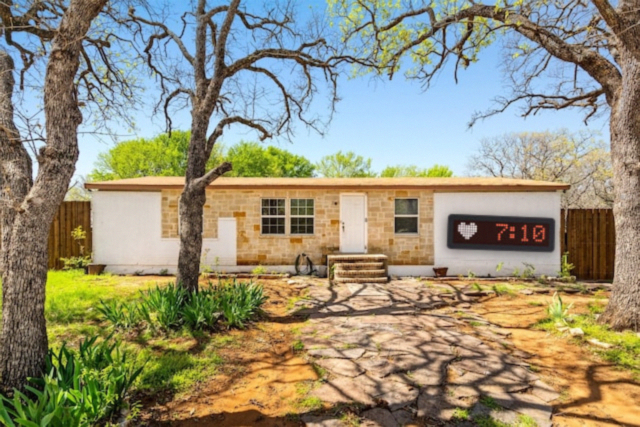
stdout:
7:10
